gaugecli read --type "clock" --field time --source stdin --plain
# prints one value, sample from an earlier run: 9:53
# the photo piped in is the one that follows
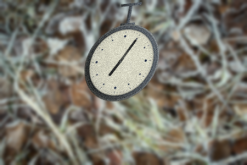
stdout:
7:05
